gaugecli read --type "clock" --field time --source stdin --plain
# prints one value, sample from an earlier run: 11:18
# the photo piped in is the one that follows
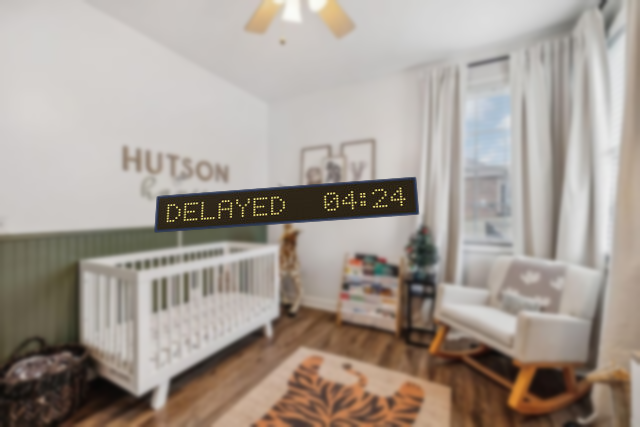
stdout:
4:24
